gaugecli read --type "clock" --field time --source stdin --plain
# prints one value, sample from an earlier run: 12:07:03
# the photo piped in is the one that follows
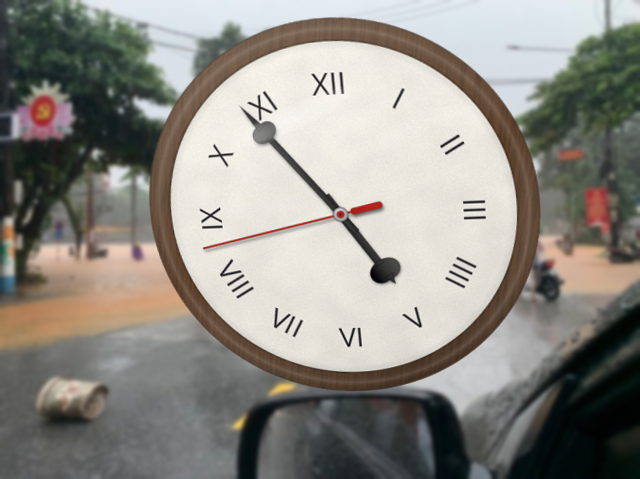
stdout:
4:53:43
